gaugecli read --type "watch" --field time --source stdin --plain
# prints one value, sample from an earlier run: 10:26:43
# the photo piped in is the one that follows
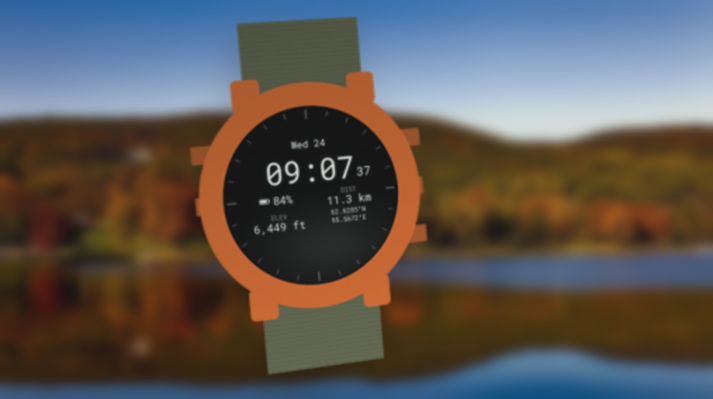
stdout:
9:07:37
